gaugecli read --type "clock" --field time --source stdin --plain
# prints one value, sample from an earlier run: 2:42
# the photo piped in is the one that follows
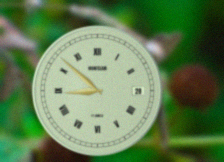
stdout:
8:52
